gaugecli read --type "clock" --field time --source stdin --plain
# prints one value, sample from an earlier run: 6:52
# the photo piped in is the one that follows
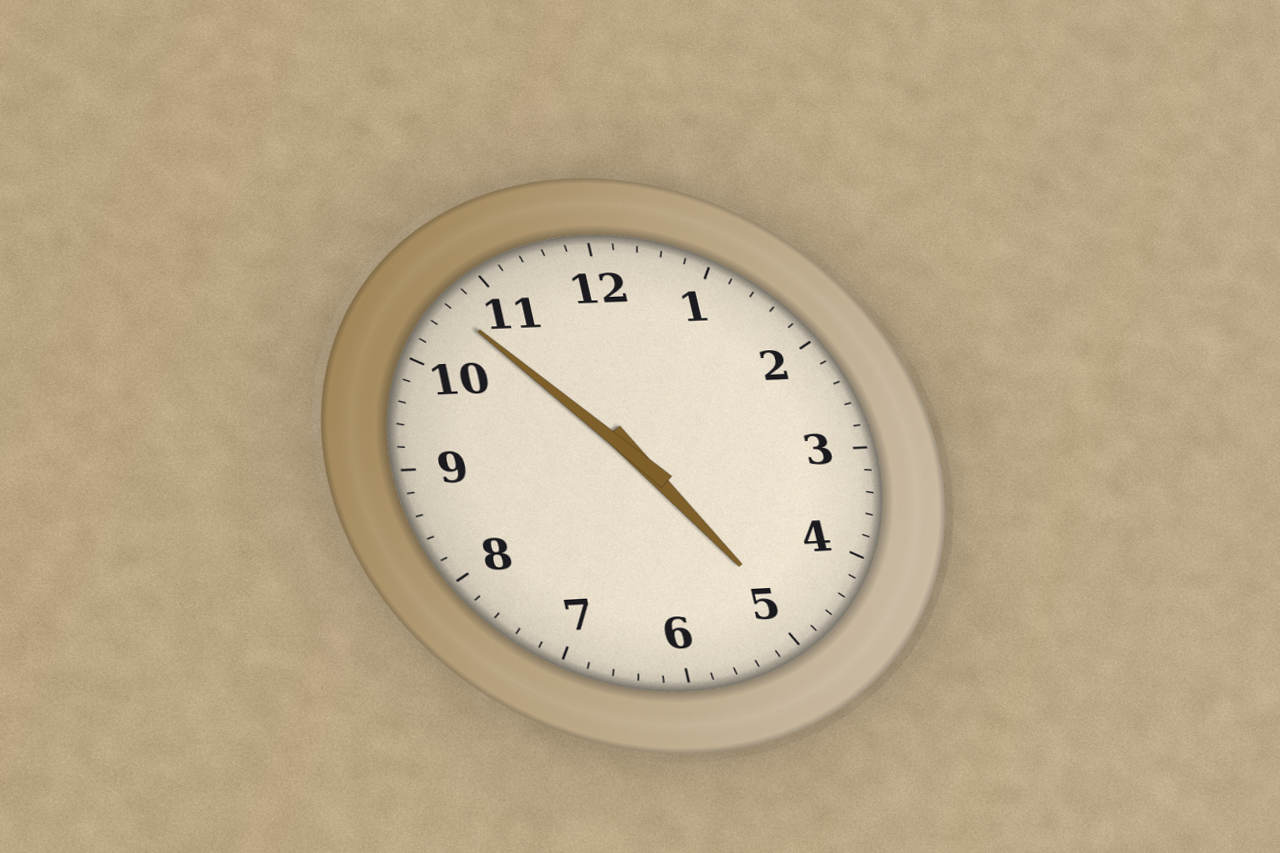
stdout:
4:53
